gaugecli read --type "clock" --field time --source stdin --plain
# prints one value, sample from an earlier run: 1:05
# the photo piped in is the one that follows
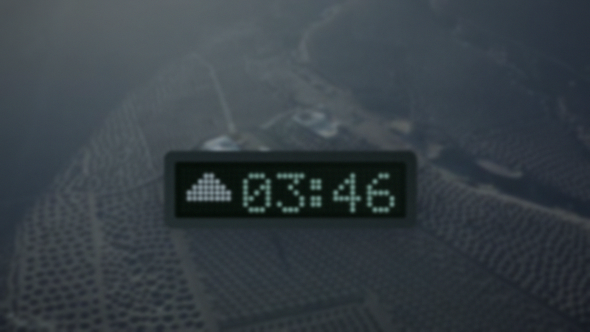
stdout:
3:46
